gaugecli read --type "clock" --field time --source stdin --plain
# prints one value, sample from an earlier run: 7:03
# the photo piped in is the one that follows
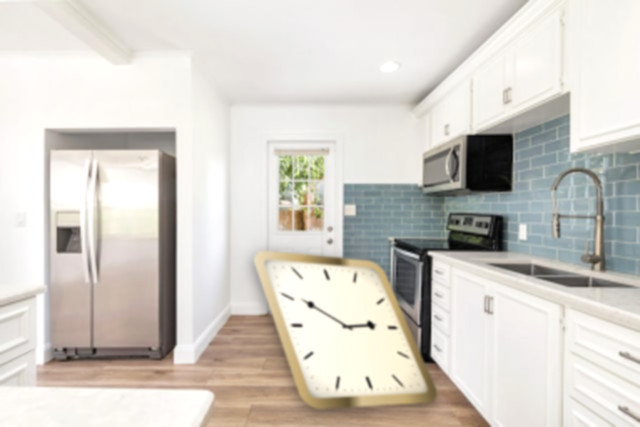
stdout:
2:51
